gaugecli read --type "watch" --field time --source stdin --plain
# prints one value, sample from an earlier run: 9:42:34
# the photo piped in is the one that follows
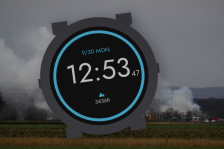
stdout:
12:53:47
